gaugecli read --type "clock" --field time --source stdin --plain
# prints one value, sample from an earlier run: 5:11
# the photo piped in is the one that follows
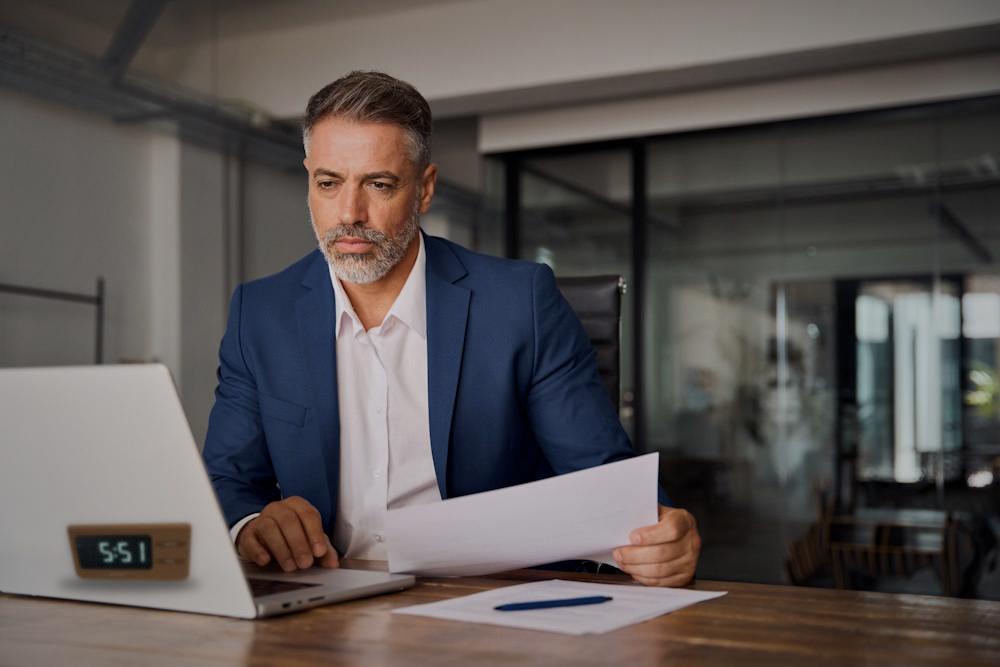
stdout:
5:51
